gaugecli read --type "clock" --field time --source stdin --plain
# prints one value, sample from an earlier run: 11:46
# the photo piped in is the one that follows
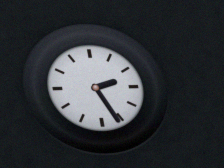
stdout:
2:26
